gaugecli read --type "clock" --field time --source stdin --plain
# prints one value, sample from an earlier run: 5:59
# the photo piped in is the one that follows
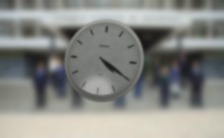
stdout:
4:20
